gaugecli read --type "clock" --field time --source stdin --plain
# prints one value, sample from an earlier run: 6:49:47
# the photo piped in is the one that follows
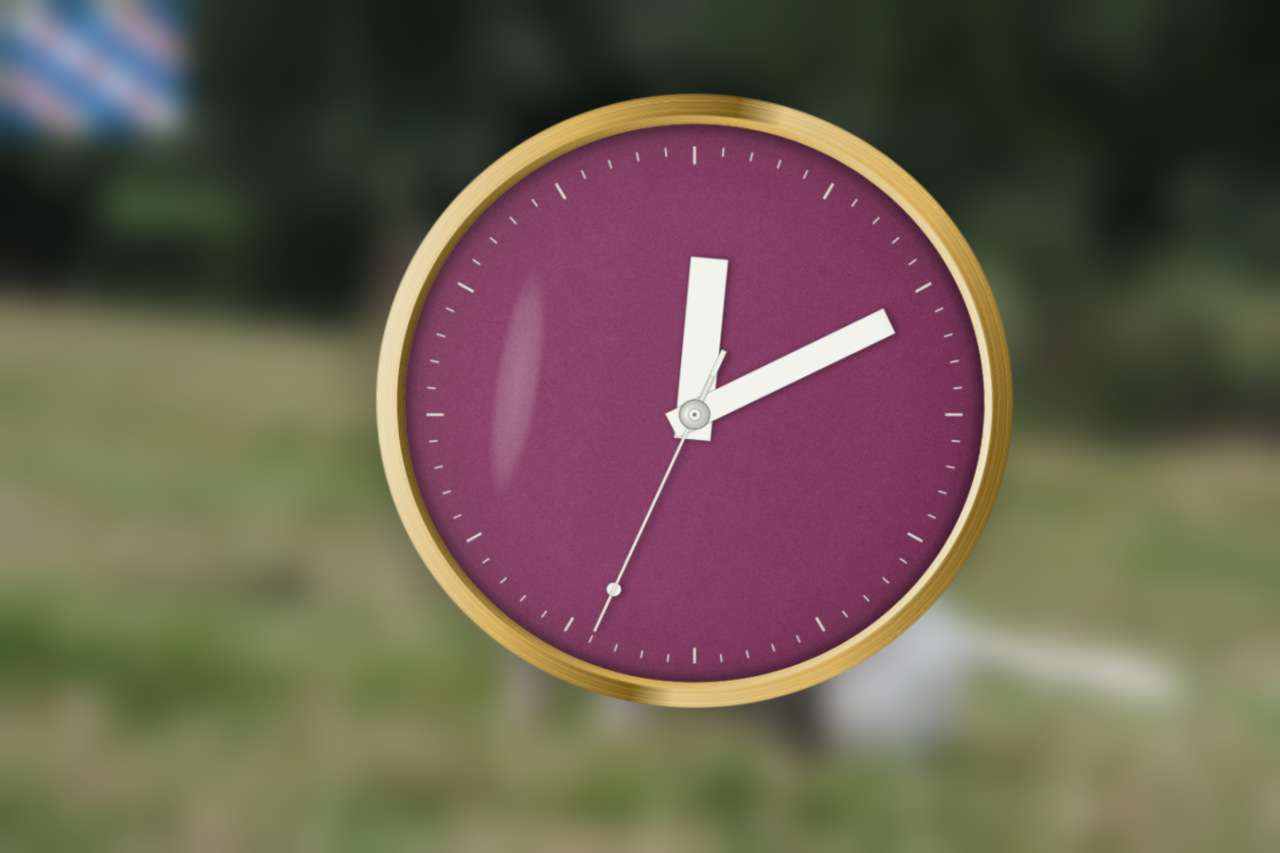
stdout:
12:10:34
